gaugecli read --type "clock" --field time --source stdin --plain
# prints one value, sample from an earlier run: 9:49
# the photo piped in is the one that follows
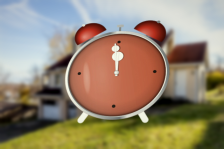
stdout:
11:59
